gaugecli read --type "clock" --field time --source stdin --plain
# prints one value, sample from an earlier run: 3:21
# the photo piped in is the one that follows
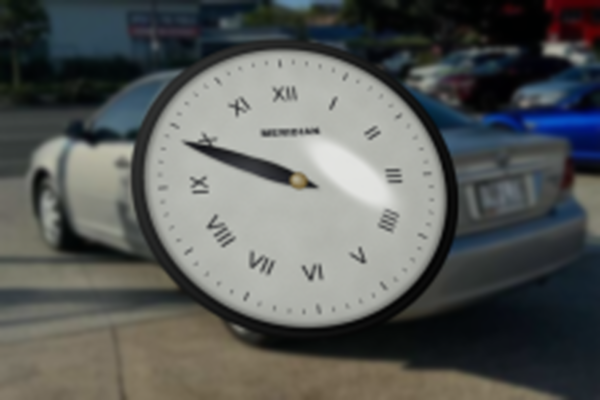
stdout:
9:49
